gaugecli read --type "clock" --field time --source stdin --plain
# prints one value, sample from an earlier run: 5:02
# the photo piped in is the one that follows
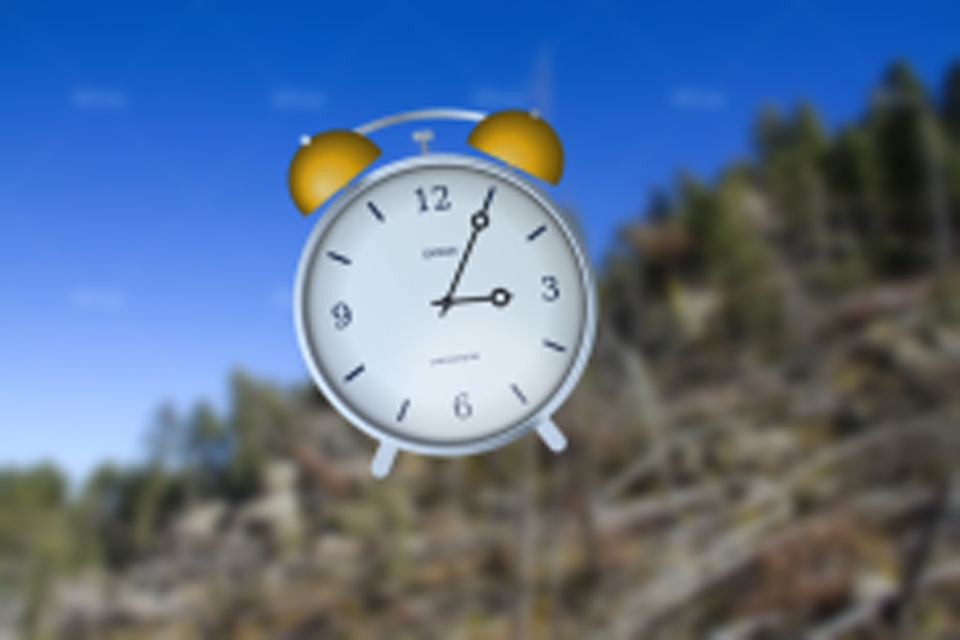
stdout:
3:05
